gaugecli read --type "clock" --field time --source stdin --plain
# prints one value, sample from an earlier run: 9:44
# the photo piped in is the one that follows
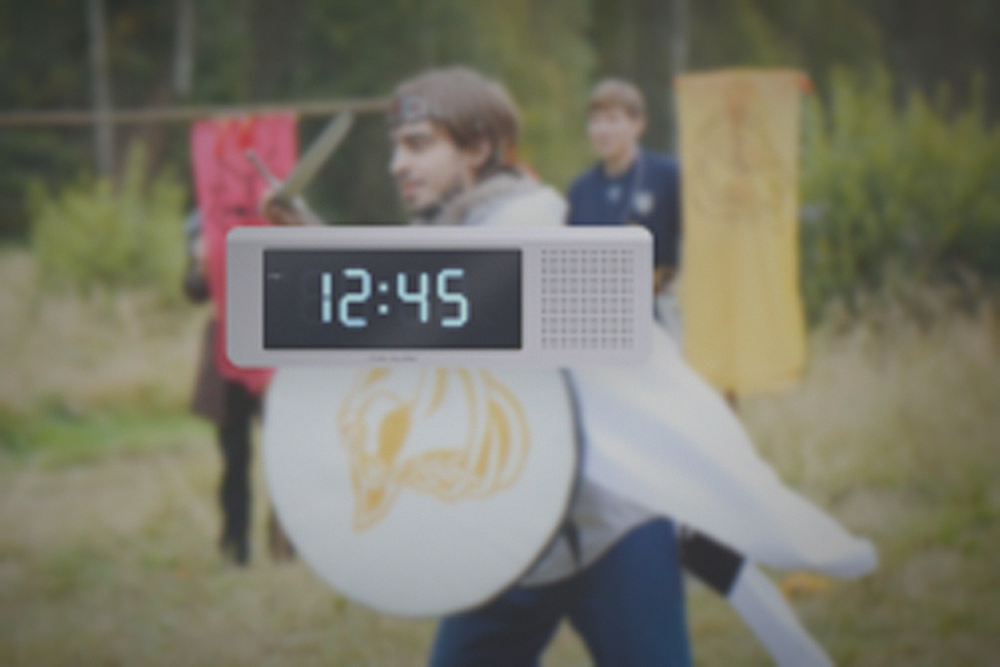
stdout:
12:45
